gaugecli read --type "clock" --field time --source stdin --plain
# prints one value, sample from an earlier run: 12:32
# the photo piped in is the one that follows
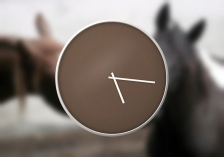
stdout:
5:16
